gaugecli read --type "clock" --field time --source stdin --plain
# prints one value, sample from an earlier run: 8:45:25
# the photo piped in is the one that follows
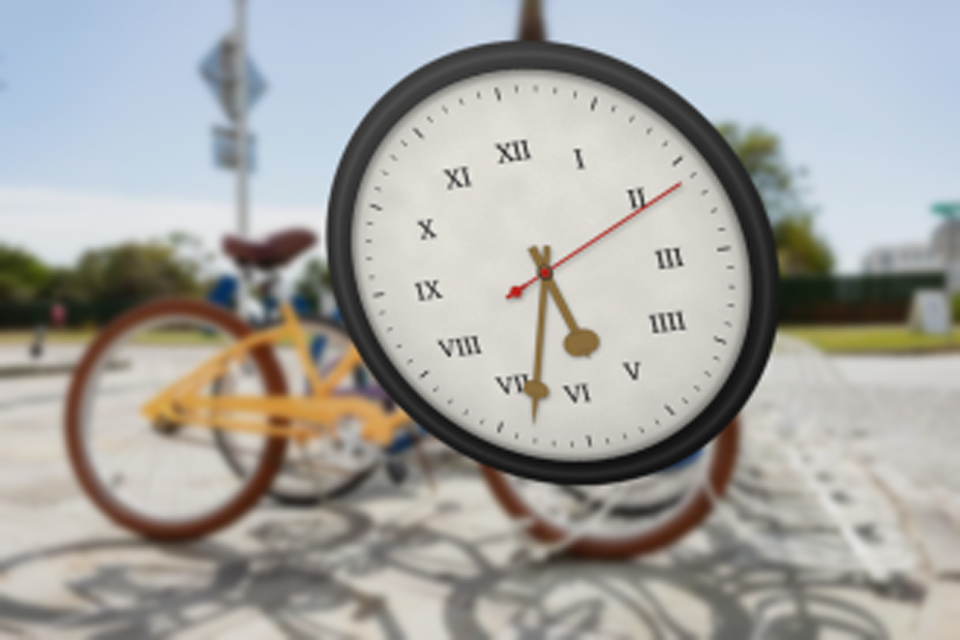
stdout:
5:33:11
